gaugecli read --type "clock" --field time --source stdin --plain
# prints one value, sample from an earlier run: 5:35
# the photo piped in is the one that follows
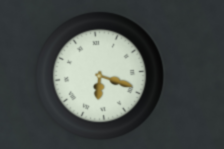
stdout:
6:19
